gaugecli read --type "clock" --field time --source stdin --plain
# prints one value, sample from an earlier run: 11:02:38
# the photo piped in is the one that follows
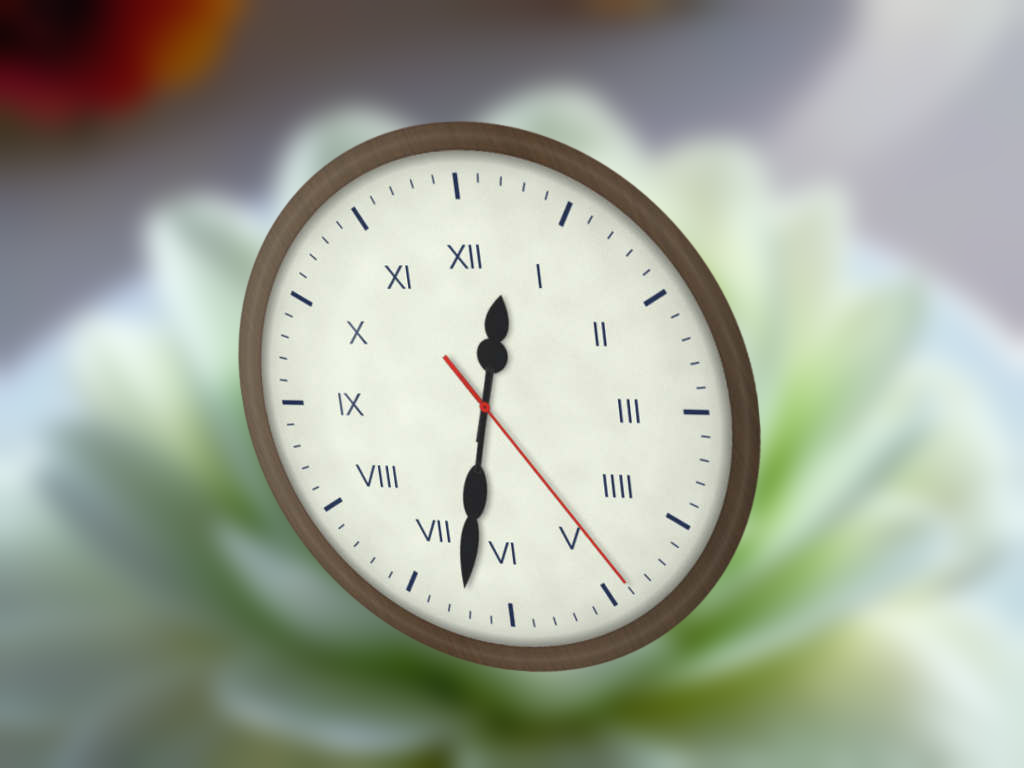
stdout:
12:32:24
